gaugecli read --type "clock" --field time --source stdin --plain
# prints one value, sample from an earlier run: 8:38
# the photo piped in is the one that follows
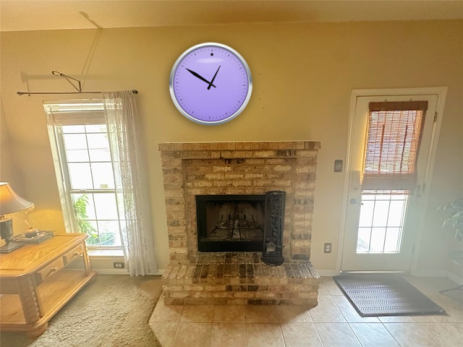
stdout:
12:50
